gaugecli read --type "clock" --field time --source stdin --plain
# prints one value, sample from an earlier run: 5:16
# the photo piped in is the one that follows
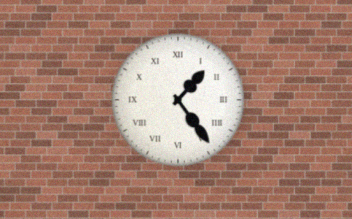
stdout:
1:24
